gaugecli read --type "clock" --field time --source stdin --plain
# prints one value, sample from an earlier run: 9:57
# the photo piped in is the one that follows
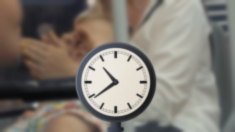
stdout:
10:39
